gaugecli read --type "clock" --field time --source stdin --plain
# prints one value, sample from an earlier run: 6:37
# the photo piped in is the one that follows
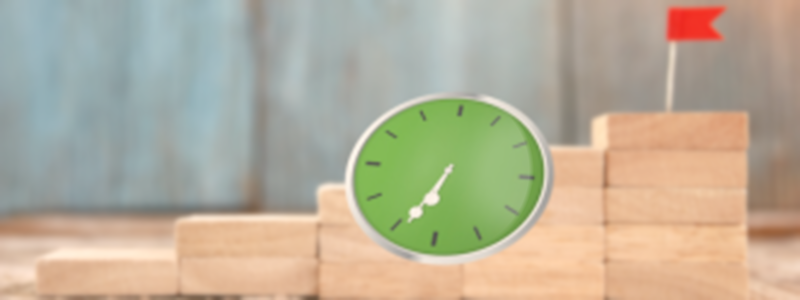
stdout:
6:34
